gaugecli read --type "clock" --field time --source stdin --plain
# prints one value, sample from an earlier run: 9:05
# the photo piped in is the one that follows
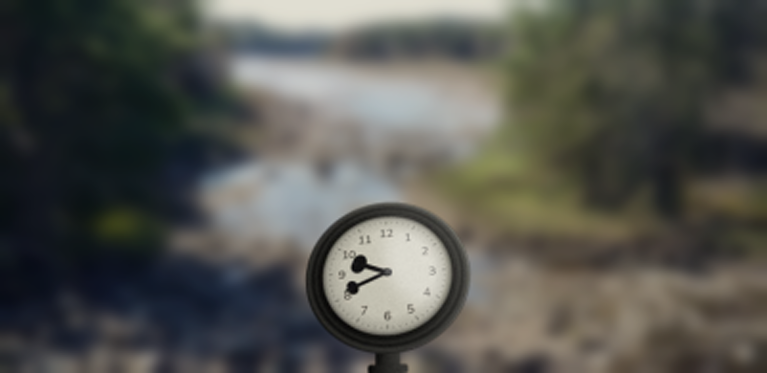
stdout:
9:41
